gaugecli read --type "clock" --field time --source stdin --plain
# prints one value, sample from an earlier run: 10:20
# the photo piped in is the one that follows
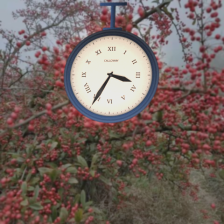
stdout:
3:35
